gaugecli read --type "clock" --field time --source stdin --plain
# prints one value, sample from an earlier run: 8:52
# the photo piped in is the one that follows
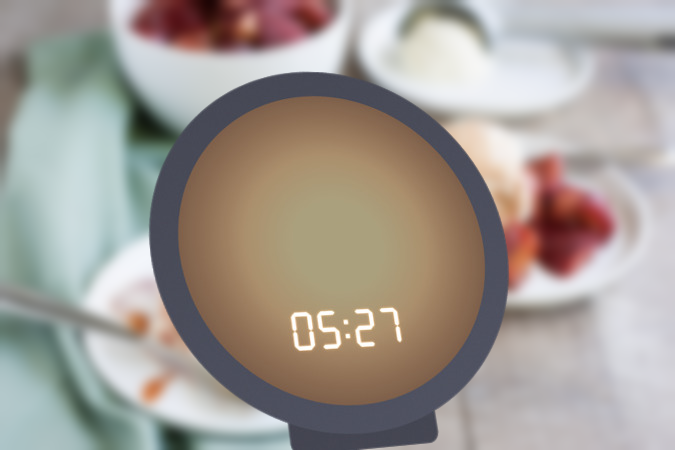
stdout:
5:27
